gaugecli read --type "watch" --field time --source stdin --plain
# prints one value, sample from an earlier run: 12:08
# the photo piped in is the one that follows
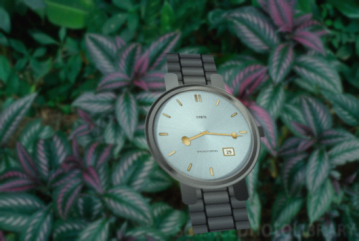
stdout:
8:16
